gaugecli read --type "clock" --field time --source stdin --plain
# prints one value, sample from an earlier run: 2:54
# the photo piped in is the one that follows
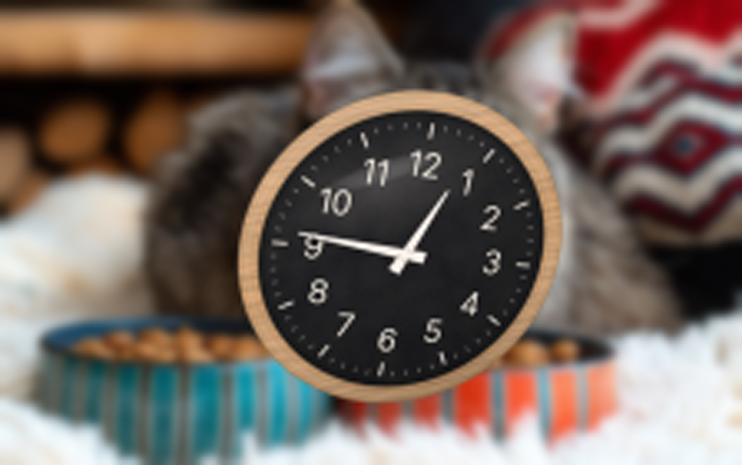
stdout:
12:46
